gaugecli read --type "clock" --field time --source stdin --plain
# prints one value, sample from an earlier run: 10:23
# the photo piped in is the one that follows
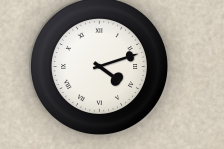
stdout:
4:12
